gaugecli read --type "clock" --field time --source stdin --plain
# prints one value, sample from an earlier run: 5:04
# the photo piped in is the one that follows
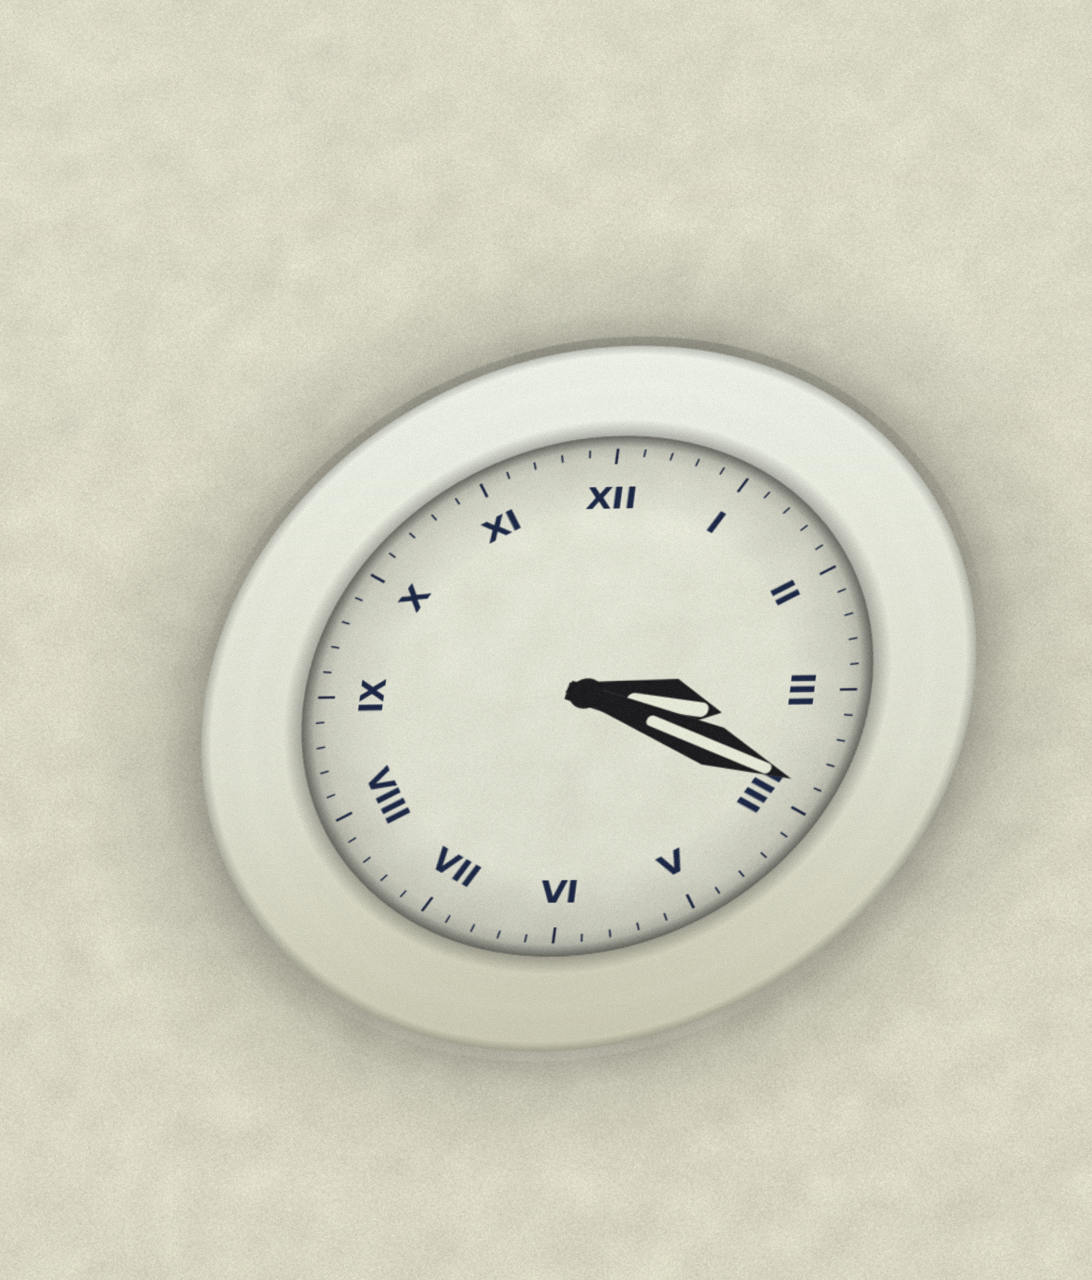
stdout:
3:19
